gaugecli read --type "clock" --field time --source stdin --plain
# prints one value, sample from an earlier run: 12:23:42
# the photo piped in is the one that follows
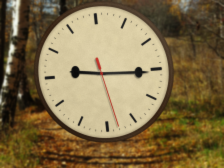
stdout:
9:15:28
